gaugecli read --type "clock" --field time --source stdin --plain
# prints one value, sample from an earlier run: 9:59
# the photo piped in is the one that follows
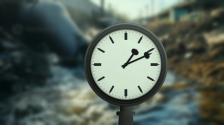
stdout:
1:11
